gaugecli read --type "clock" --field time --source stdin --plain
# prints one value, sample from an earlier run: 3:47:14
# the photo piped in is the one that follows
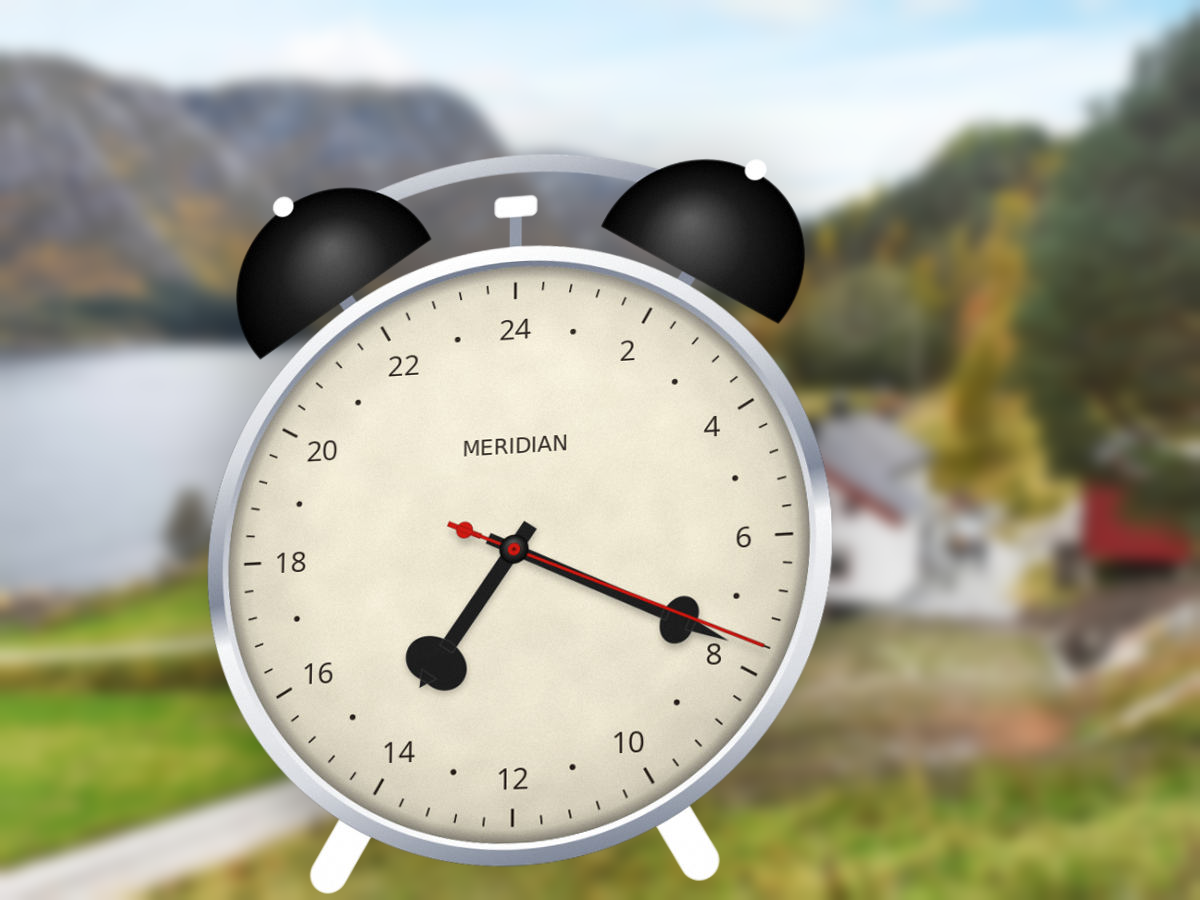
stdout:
14:19:19
